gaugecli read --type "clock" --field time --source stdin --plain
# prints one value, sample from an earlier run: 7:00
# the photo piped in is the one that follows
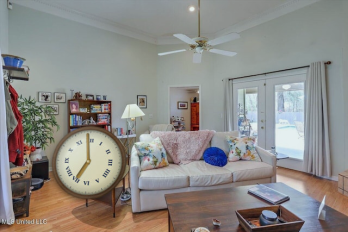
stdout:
6:59
